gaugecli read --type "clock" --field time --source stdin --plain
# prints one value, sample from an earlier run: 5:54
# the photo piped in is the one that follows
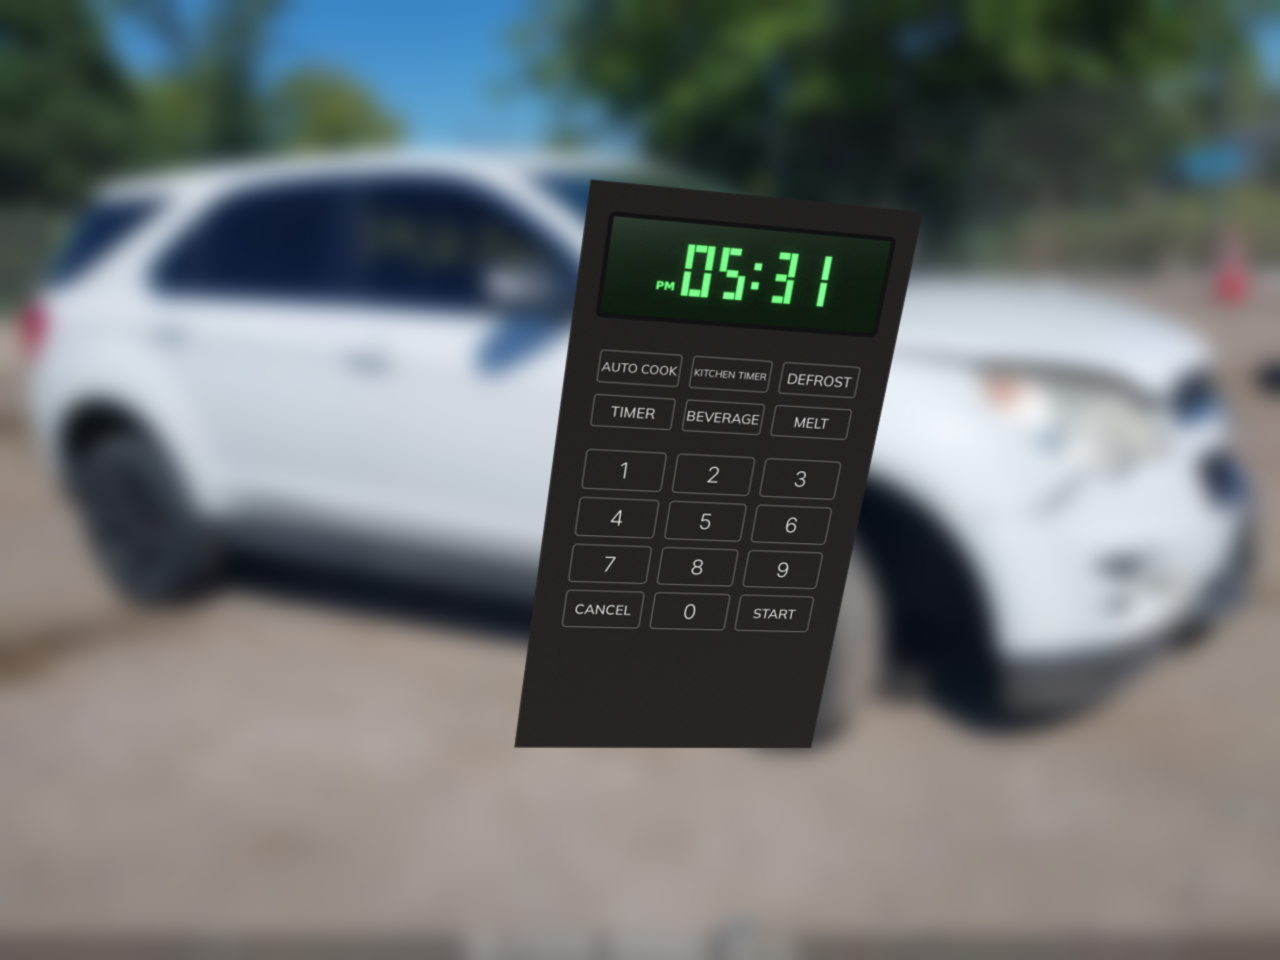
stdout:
5:31
